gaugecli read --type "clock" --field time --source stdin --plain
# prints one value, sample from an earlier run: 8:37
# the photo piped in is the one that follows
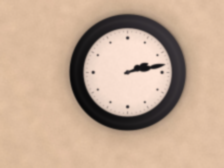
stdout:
2:13
